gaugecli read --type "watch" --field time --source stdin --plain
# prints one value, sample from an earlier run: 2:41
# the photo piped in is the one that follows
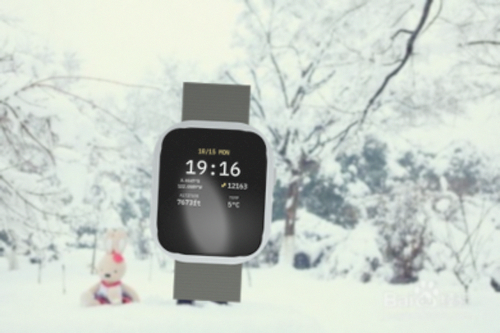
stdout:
19:16
